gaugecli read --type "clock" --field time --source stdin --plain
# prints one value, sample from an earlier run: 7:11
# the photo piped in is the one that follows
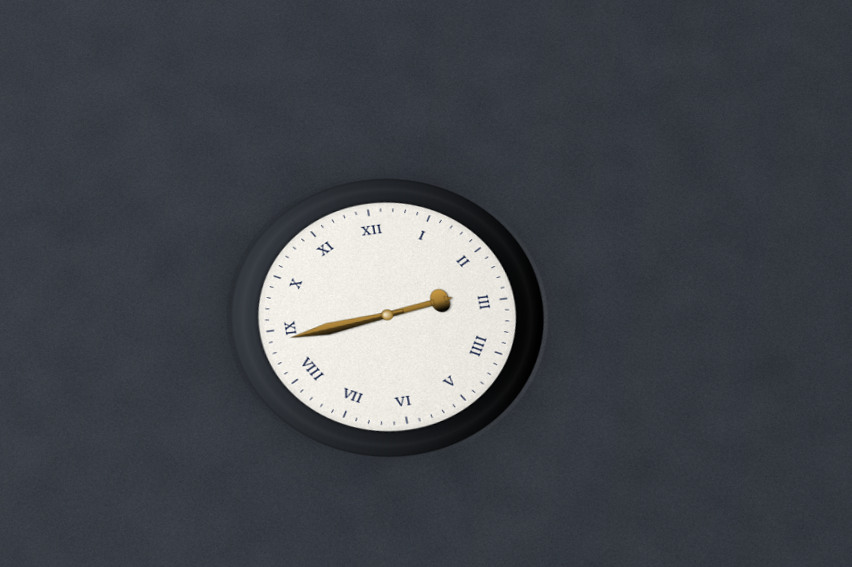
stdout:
2:44
